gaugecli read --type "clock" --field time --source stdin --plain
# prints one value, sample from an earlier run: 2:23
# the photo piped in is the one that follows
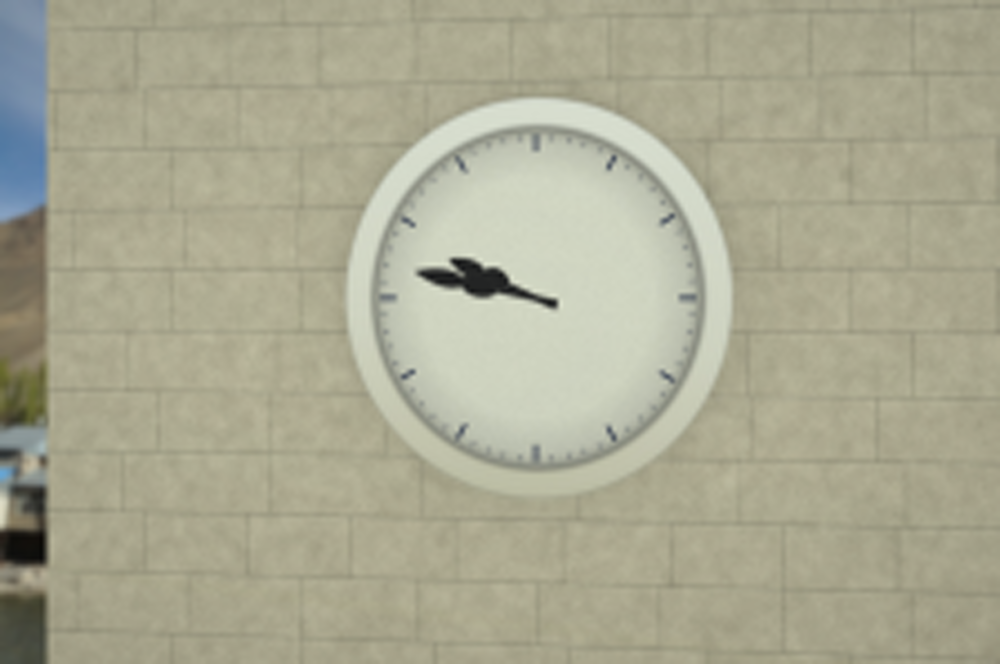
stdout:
9:47
